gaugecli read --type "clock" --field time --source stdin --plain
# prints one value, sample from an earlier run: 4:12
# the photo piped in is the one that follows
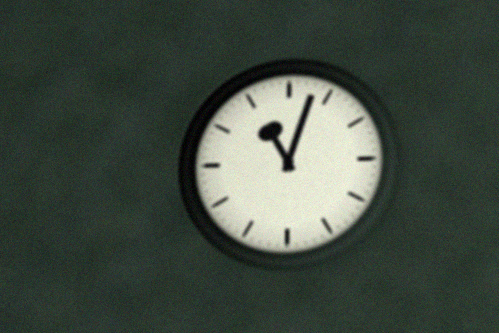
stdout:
11:03
